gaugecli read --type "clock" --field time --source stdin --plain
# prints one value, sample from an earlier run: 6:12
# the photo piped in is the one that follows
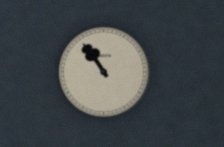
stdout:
10:54
